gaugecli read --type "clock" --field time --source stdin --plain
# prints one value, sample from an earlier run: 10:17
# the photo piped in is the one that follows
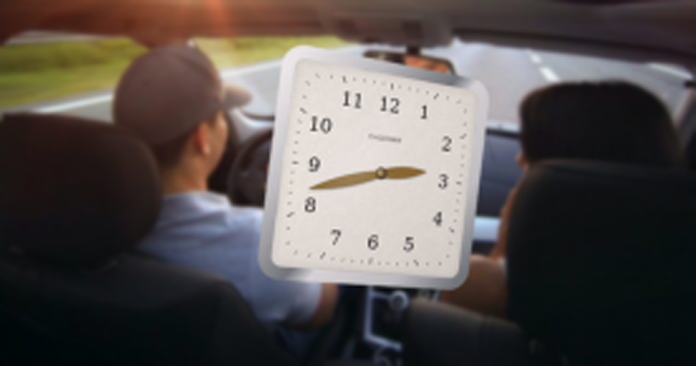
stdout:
2:42
